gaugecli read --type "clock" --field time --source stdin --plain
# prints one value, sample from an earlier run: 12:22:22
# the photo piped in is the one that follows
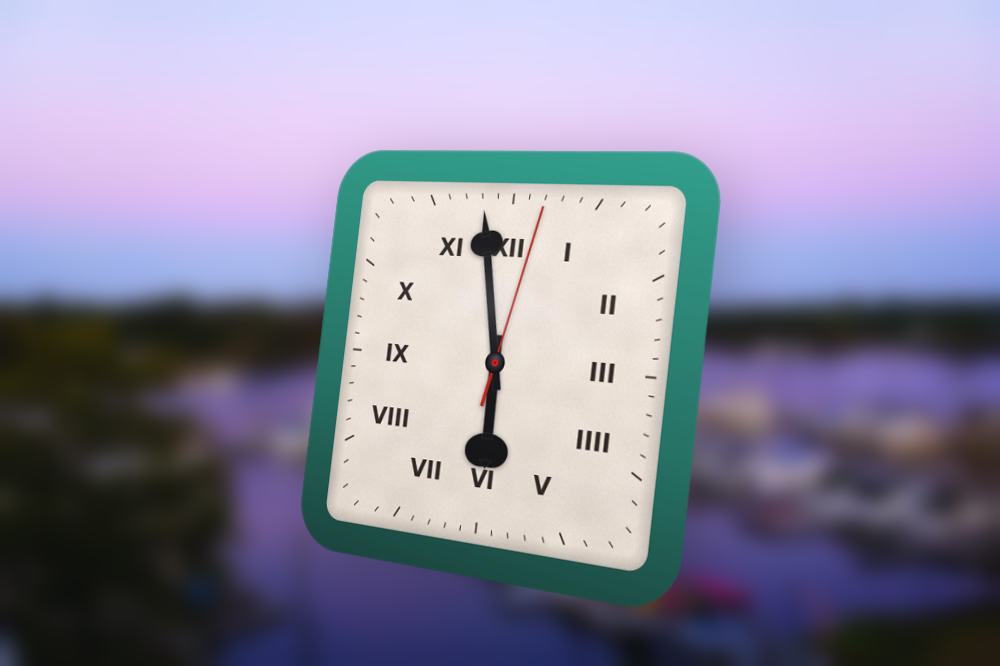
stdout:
5:58:02
